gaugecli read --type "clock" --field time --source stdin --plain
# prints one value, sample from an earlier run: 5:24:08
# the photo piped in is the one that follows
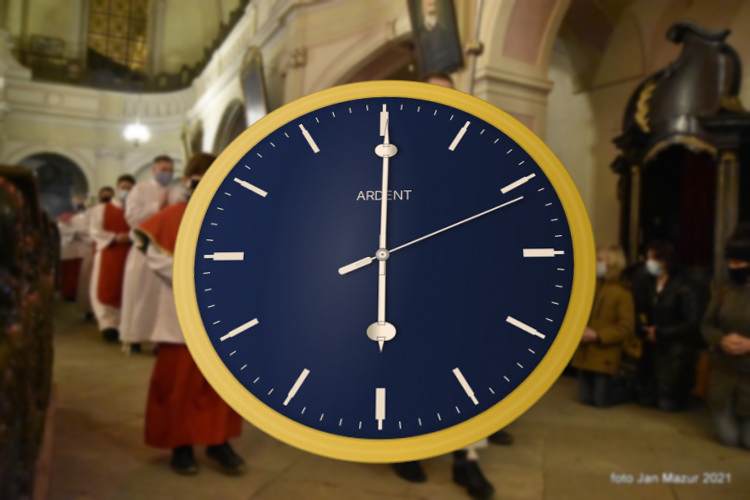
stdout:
6:00:11
